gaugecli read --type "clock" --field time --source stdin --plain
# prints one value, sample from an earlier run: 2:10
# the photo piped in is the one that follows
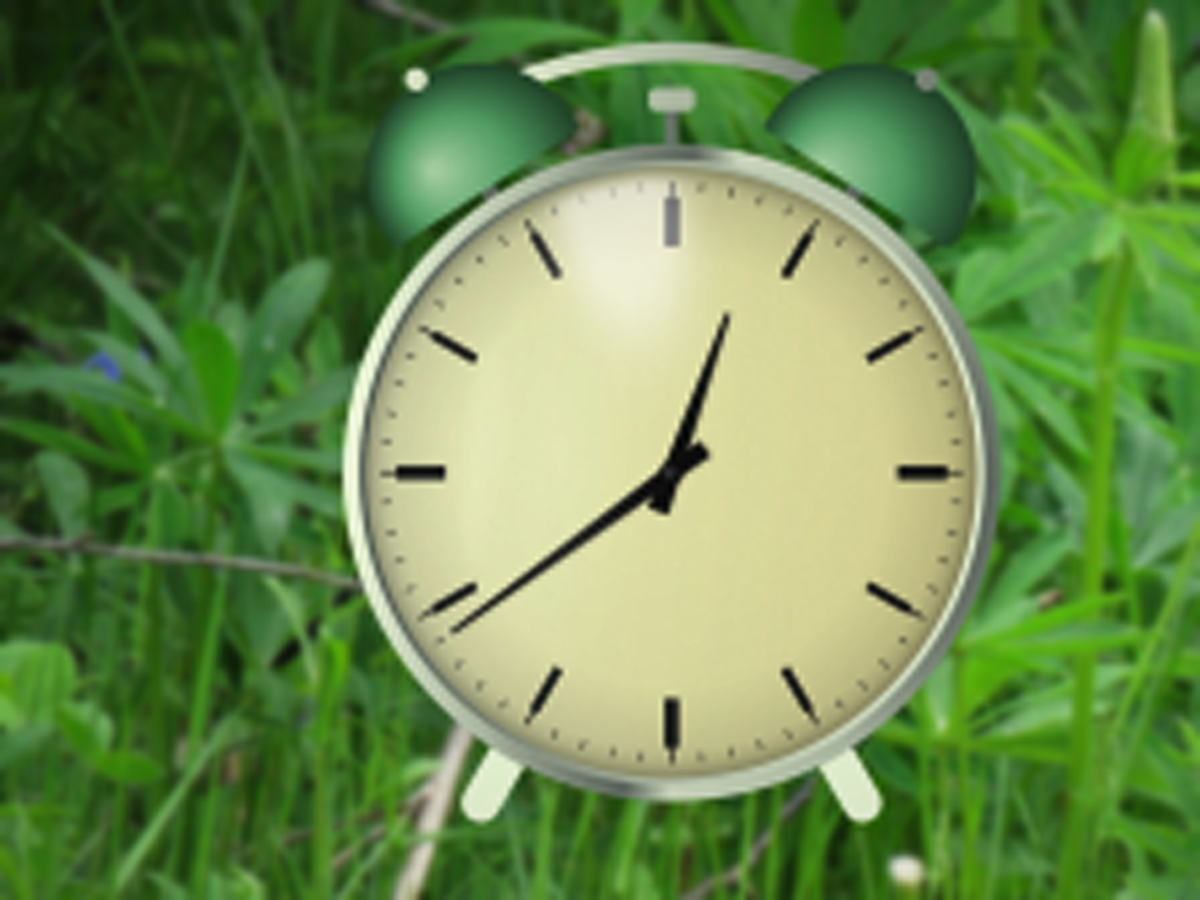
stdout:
12:39
